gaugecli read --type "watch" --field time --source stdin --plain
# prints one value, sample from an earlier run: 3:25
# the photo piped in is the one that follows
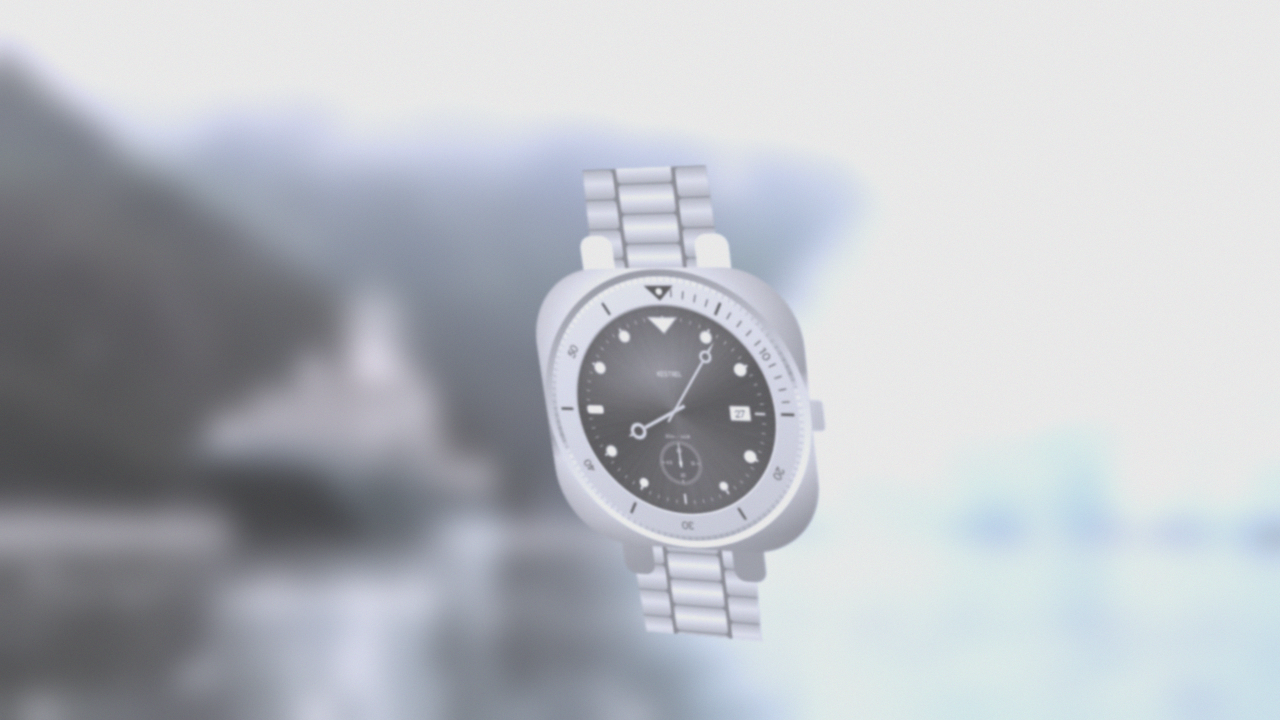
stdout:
8:06
